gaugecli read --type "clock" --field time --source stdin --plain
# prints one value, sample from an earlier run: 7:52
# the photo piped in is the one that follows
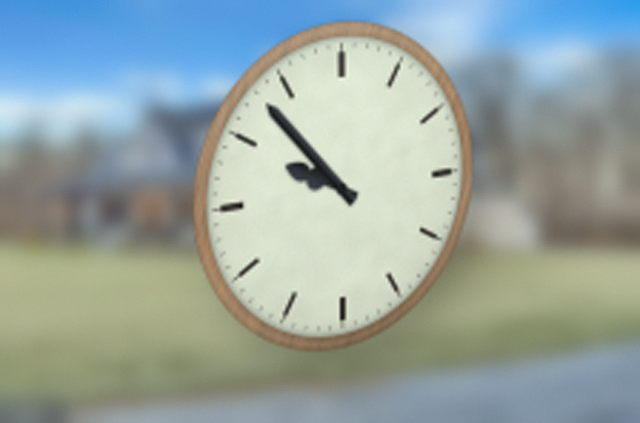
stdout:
9:53
